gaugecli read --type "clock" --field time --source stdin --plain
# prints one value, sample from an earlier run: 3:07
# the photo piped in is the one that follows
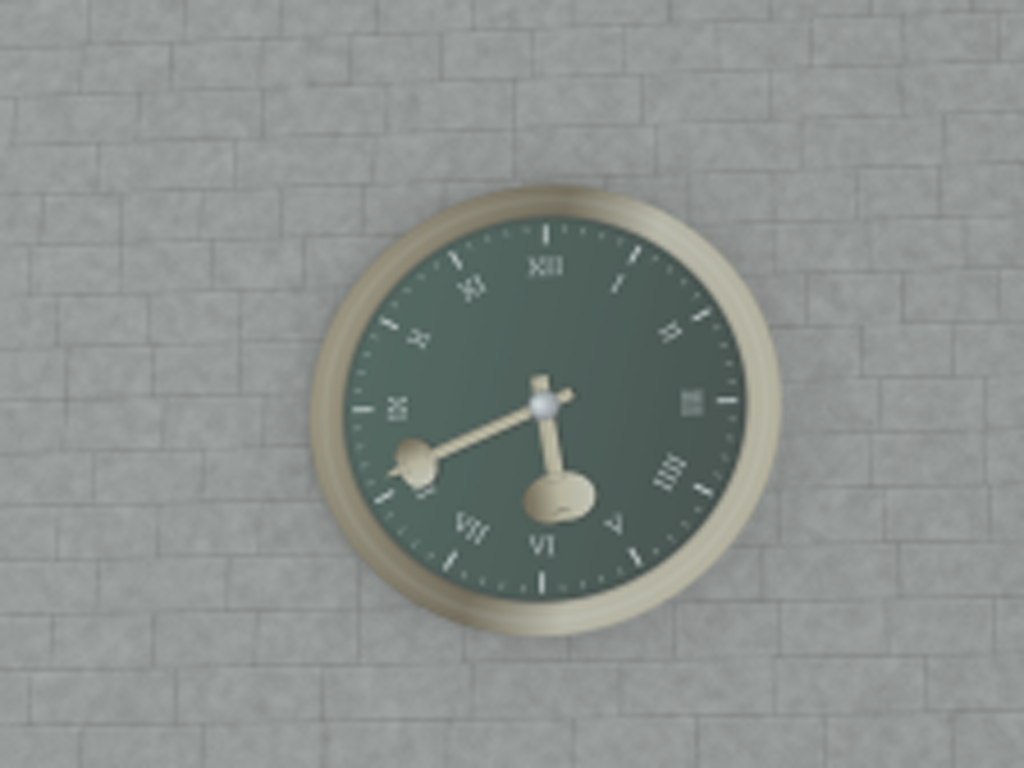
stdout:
5:41
